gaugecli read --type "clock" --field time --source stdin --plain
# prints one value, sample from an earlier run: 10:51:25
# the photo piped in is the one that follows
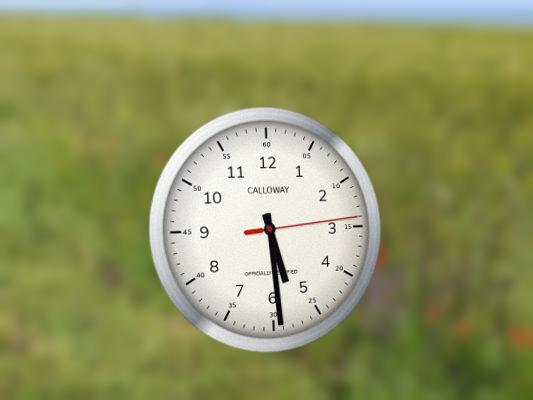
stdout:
5:29:14
